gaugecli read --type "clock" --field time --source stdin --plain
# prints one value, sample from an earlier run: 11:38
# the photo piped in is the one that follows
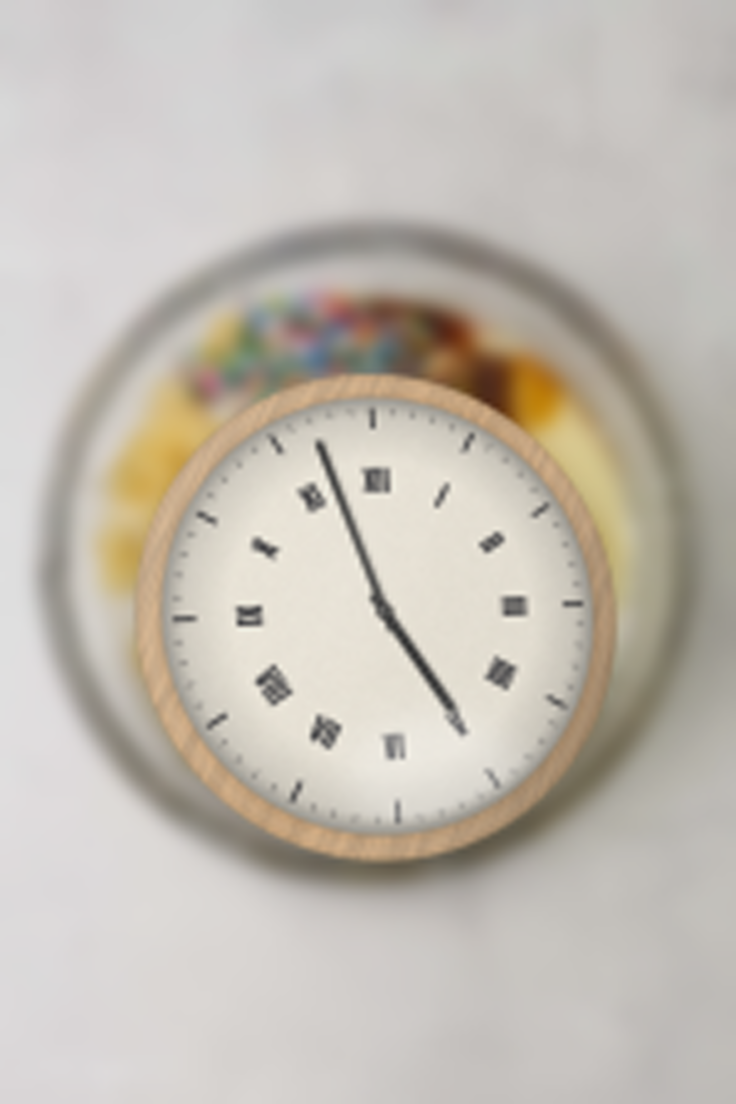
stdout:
4:57
